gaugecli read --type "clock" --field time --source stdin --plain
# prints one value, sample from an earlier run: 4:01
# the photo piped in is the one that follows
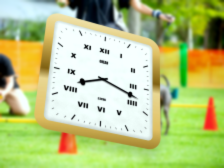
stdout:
8:18
